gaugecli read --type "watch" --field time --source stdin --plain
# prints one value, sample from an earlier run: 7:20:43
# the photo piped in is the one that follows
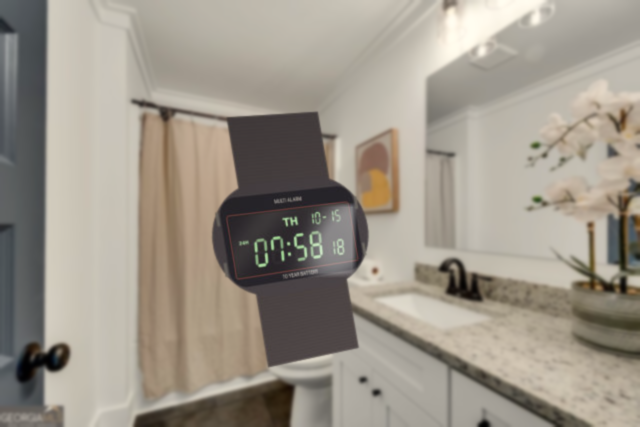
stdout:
7:58:18
